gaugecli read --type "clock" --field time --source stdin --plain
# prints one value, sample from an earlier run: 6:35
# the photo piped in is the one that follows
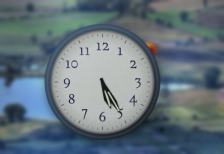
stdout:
5:25
